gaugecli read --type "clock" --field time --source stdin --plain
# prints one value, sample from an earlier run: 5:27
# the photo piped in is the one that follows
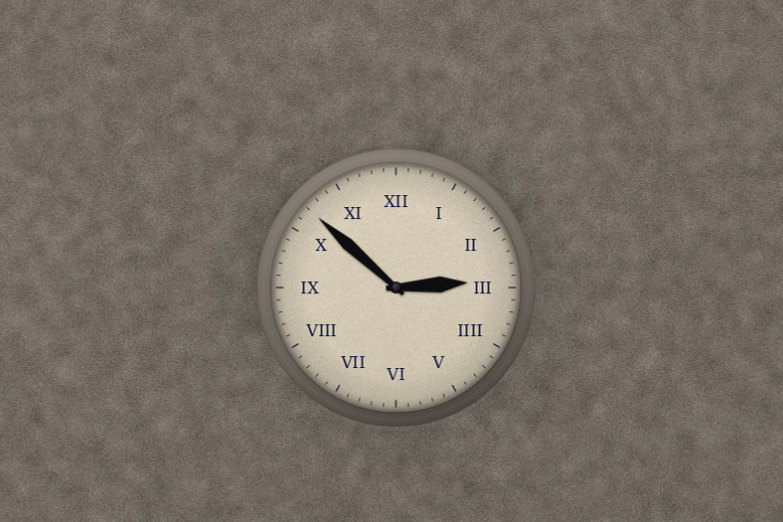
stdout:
2:52
